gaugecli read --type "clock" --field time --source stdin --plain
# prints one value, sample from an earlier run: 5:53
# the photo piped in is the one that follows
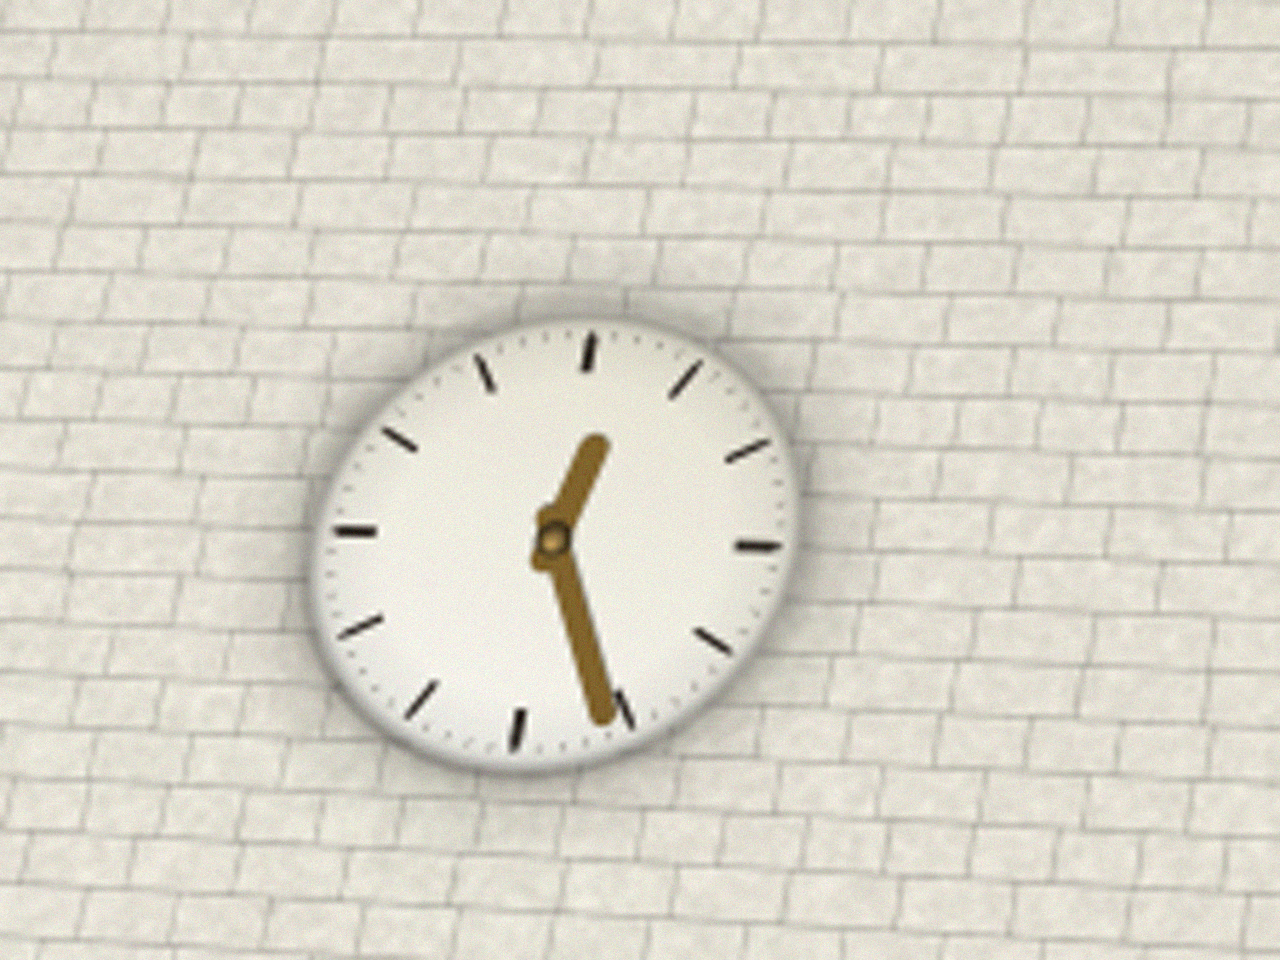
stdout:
12:26
